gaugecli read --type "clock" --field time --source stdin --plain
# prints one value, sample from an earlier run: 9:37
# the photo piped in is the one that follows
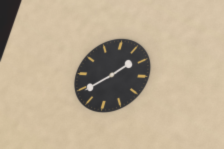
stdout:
1:39
